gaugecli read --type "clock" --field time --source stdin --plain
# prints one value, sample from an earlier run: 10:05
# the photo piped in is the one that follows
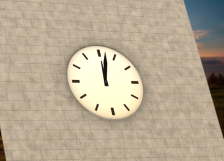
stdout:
12:02
